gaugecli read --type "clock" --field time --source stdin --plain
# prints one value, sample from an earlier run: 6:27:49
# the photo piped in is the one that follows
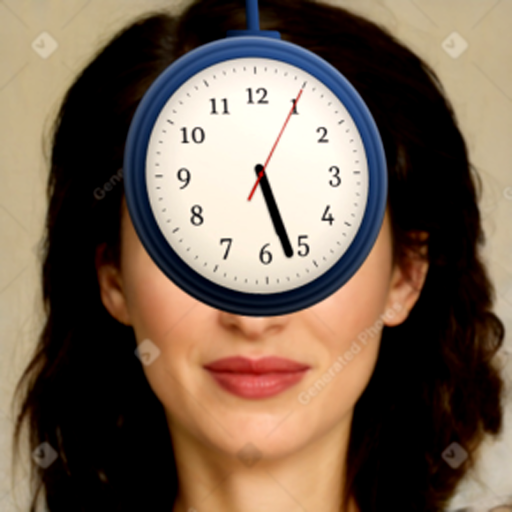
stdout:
5:27:05
